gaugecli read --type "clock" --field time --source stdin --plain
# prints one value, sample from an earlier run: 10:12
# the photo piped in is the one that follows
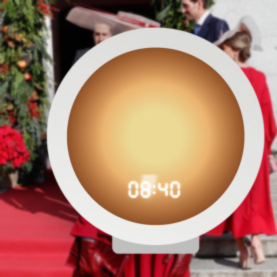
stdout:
8:40
